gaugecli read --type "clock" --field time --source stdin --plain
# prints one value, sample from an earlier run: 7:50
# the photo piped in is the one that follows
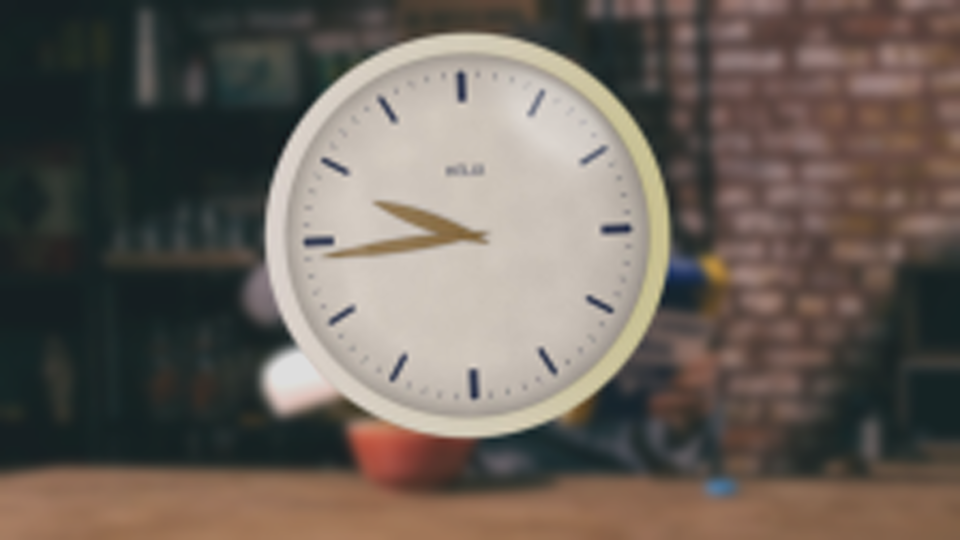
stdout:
9:44
